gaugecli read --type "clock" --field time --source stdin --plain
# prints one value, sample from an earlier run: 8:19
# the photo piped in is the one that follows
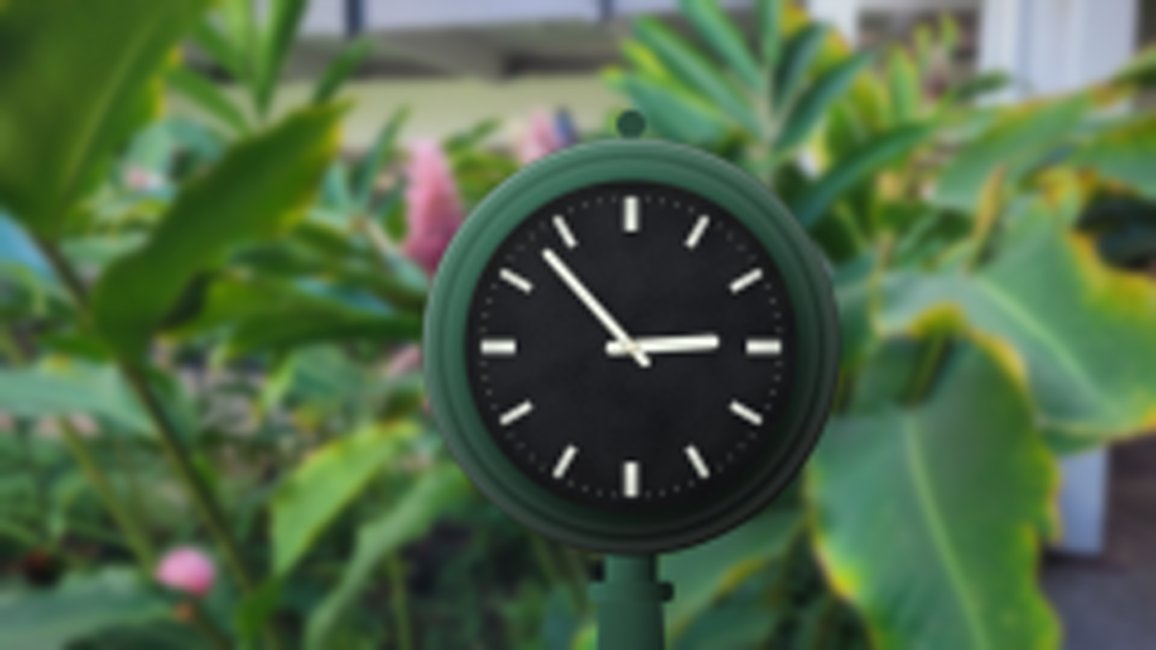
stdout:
2:53
